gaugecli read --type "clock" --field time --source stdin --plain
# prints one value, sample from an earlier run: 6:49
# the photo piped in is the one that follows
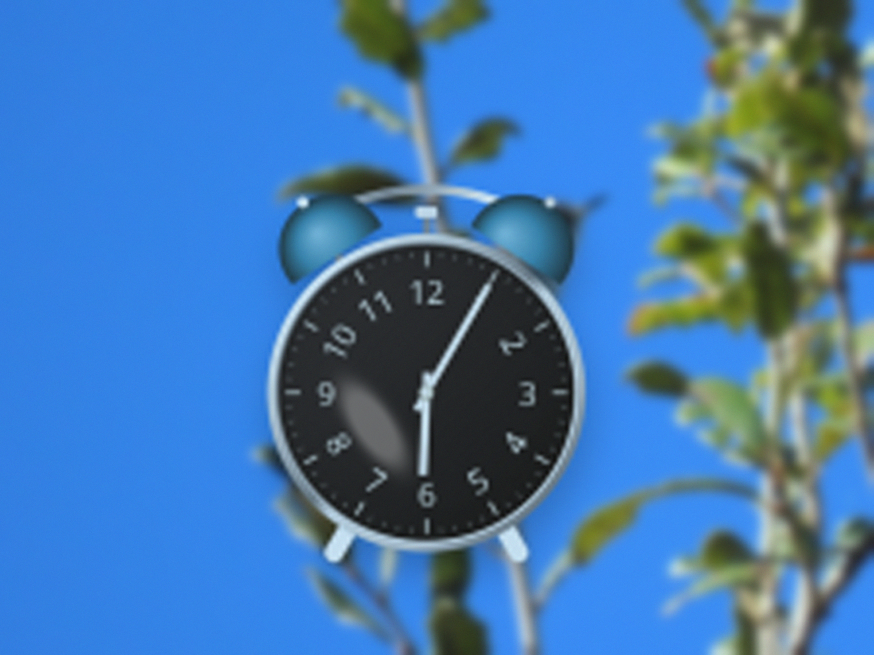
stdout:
6:05
